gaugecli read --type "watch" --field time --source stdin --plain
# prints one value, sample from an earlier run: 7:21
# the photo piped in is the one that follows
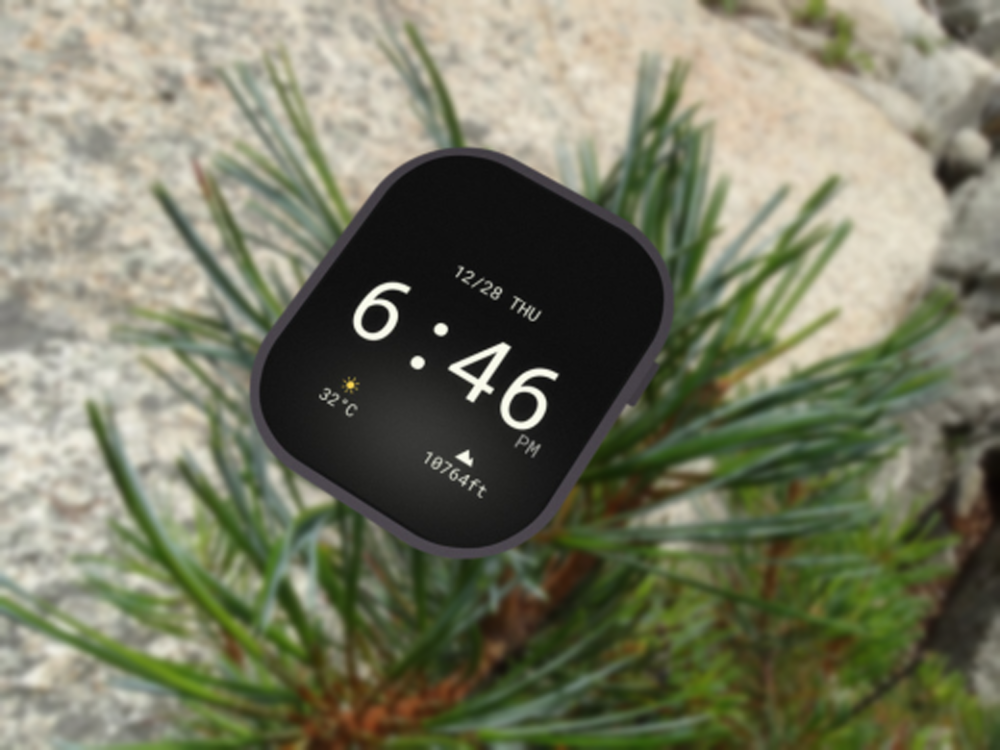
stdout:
6:46
